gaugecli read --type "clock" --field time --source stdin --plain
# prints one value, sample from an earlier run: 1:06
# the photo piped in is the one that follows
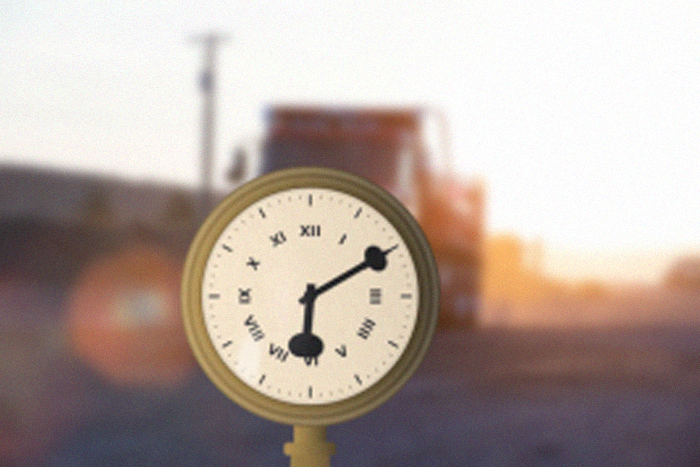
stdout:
6:10
